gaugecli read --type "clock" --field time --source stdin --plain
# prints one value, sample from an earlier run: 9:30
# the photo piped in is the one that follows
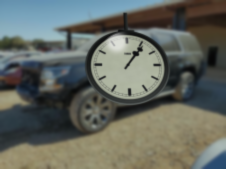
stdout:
1:06
